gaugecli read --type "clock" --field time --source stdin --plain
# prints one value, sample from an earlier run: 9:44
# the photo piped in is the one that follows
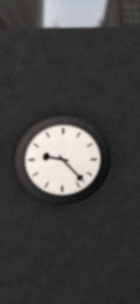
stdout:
9:23
